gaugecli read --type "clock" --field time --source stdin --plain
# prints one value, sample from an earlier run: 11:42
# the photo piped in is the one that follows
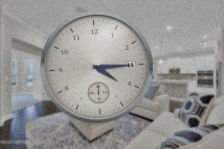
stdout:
4:15
